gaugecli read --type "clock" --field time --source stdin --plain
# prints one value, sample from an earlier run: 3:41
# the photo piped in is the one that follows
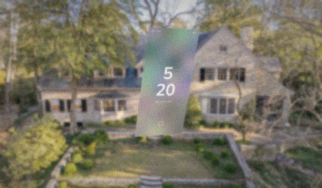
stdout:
5:20
